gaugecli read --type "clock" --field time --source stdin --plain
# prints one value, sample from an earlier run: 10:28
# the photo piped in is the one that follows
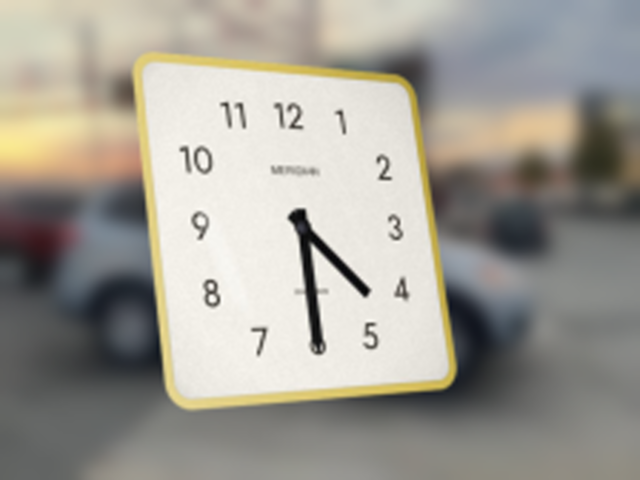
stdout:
4:30
